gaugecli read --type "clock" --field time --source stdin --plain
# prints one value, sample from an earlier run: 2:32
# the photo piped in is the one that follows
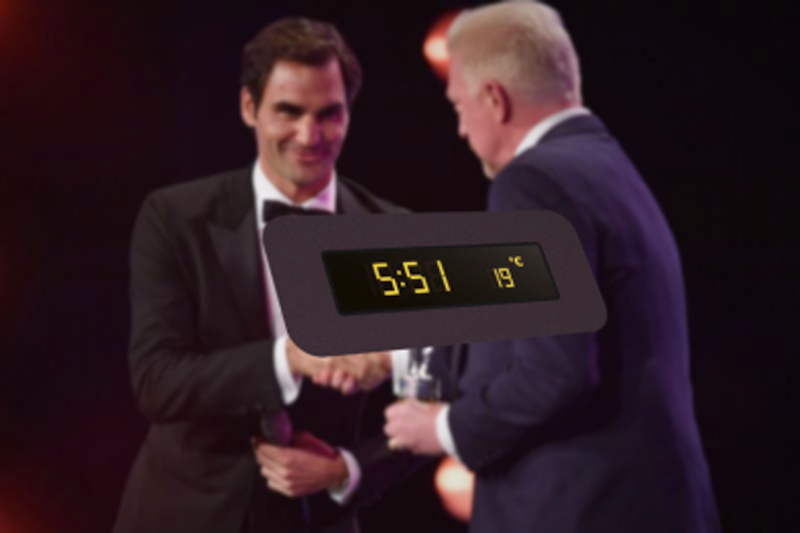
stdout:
5:51
